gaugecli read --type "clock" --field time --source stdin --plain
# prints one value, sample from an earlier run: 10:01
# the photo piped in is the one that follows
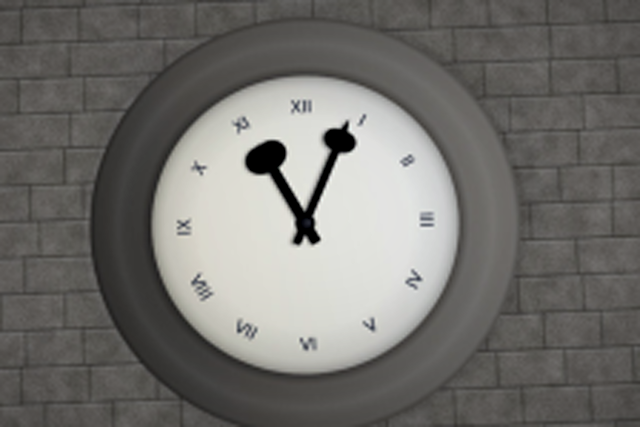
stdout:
11:04
